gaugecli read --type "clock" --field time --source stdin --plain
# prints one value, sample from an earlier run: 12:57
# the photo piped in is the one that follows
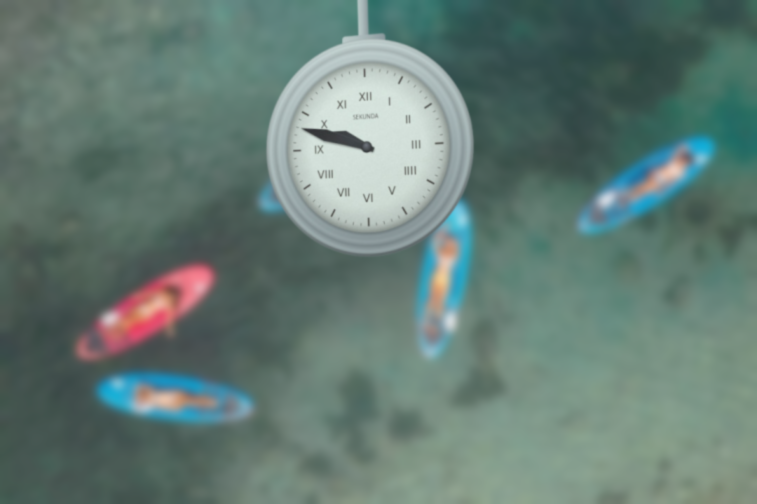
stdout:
9:48
